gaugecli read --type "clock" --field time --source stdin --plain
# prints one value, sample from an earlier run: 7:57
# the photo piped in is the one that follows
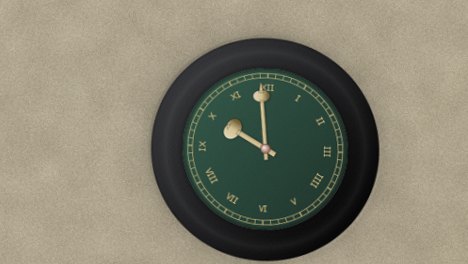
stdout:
9:59
